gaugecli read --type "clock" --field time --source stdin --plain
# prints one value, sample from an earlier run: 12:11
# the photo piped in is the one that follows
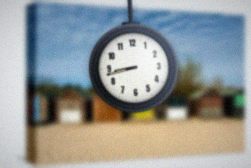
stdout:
8:43
